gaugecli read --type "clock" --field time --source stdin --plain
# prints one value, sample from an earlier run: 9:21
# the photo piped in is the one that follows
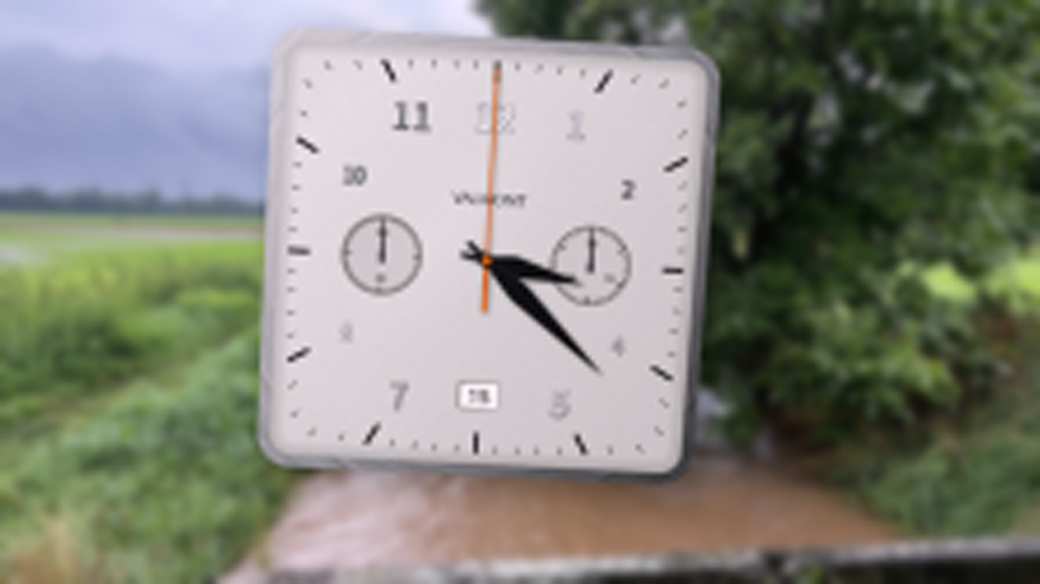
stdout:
3:22
